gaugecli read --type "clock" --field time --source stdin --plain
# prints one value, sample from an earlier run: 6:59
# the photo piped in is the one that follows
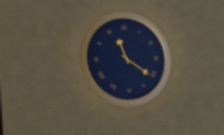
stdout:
11:21
